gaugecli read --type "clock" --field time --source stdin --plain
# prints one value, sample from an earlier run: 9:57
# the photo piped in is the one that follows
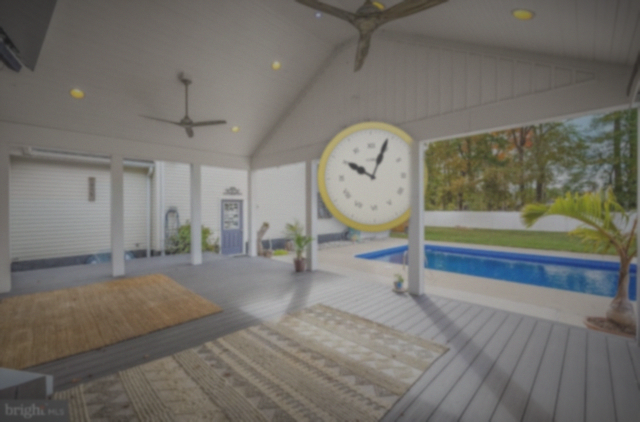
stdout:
10:04
